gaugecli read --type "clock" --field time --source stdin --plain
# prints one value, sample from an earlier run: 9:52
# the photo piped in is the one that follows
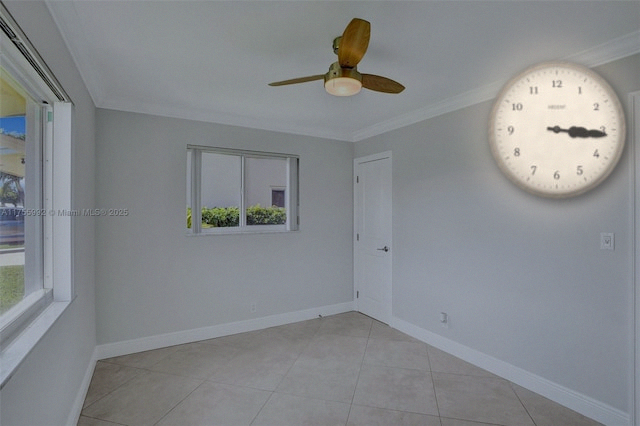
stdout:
3:16
